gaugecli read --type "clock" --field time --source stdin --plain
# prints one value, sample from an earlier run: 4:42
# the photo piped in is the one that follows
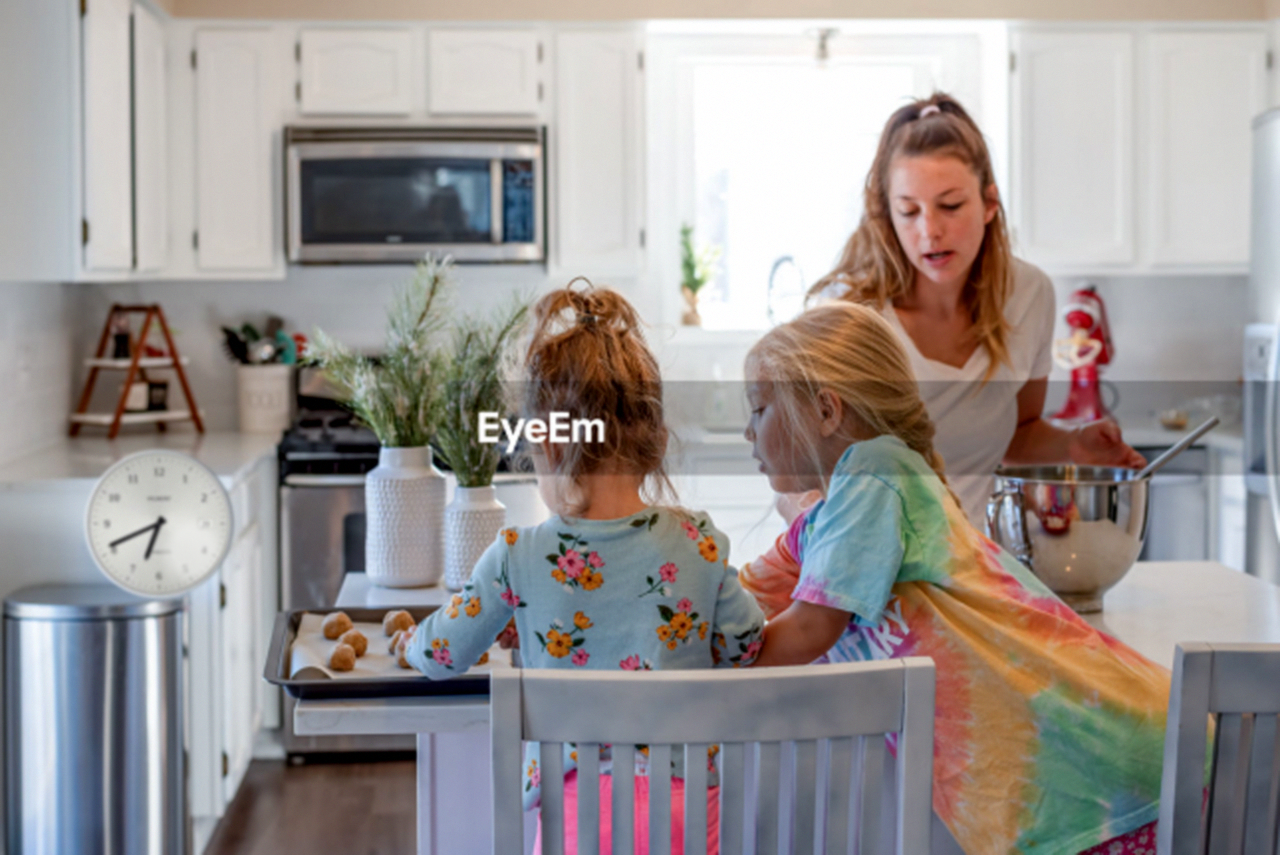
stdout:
6:41
